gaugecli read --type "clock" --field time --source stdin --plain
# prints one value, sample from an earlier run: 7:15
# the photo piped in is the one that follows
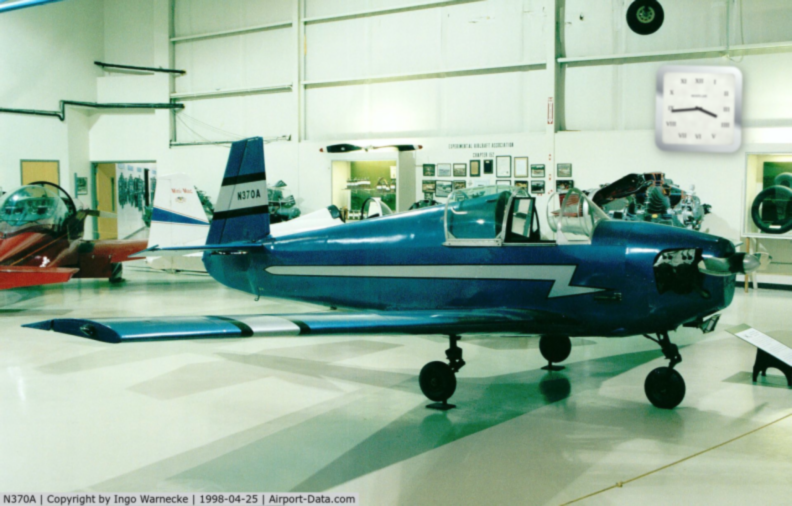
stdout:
3:44
